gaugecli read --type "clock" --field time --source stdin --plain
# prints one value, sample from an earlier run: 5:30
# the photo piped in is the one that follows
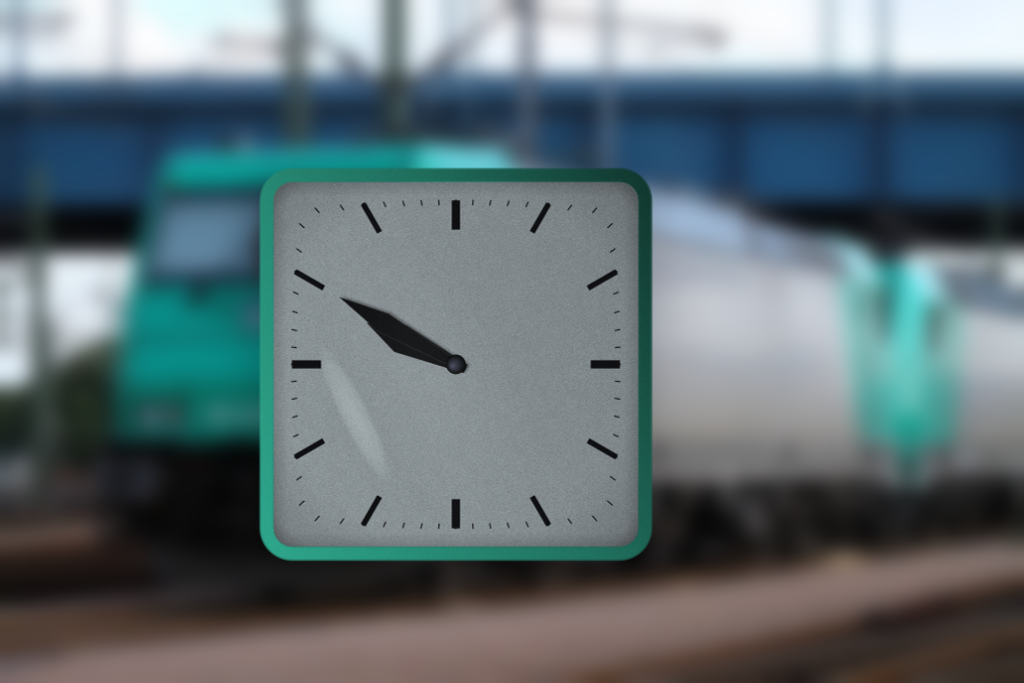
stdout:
9:50
